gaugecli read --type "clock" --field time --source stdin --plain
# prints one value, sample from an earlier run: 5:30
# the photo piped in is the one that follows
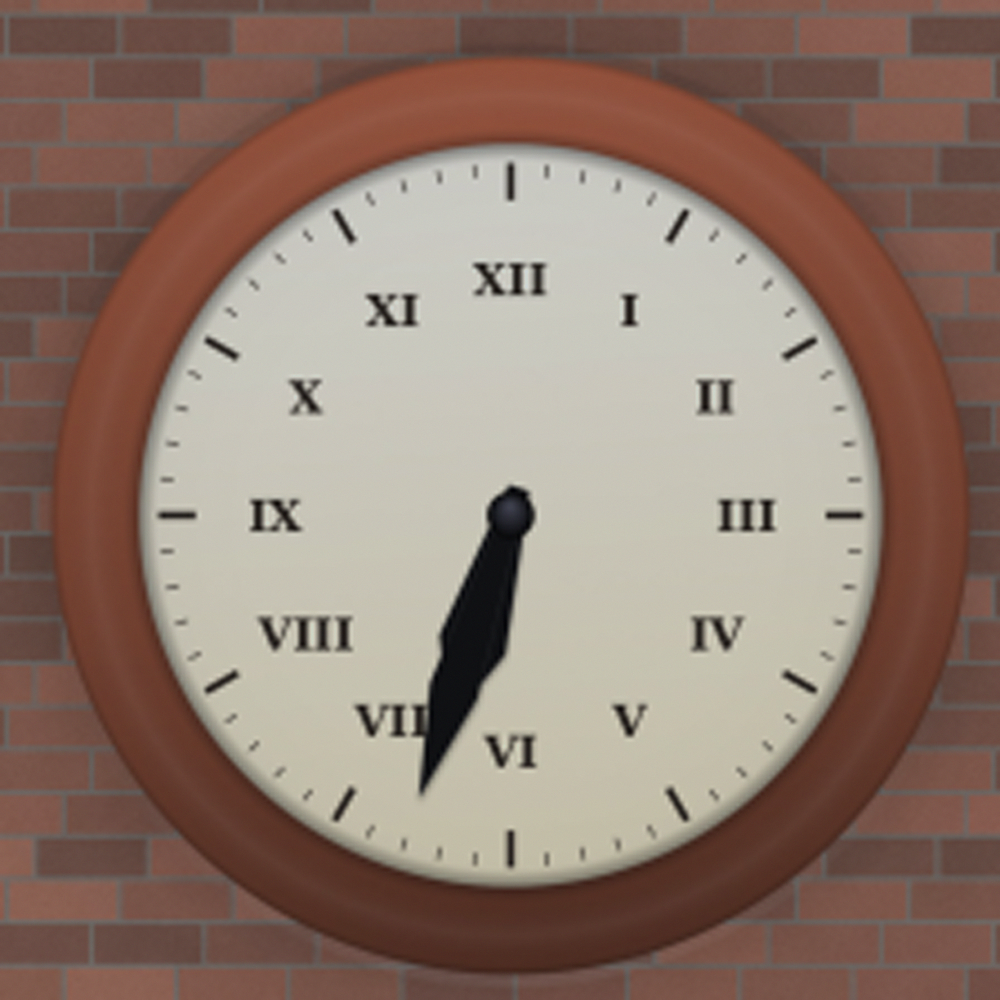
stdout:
6:33
